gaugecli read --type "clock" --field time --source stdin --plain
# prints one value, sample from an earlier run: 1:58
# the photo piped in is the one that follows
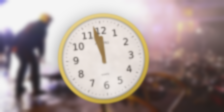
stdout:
11:58
